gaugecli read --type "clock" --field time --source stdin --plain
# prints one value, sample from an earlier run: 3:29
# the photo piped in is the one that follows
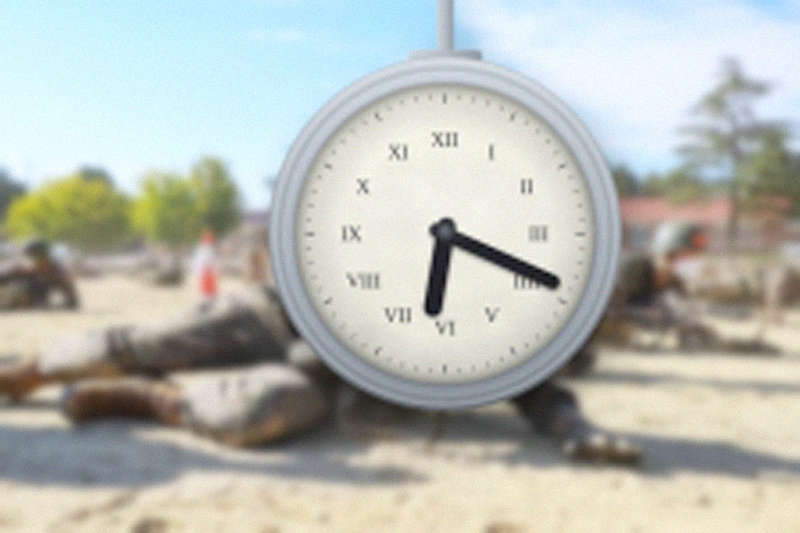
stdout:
6:19
